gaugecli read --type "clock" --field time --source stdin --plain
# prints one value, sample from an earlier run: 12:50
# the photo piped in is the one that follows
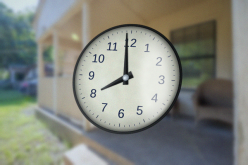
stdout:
7:59
